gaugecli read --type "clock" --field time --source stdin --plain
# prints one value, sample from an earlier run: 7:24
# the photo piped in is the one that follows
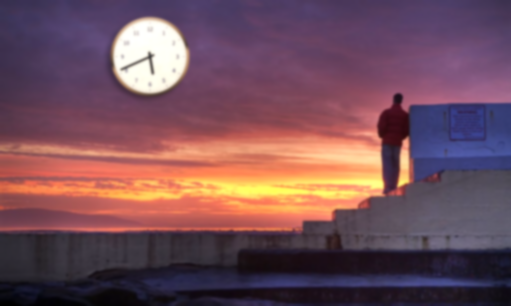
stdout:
5:41
